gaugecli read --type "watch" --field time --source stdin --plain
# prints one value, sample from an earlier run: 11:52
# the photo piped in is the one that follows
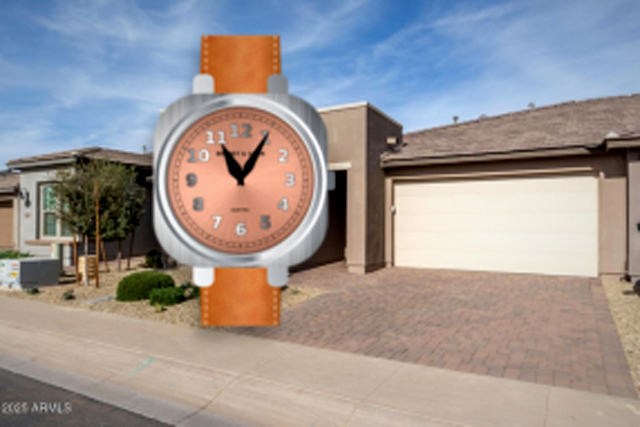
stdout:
11:05
